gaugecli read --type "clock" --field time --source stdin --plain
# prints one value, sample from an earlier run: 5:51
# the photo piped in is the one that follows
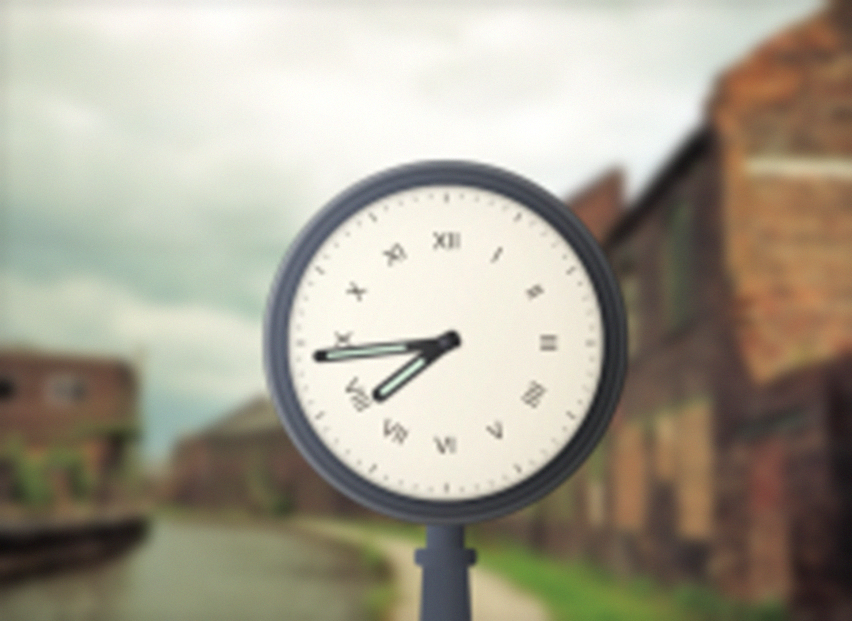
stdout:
7:44
